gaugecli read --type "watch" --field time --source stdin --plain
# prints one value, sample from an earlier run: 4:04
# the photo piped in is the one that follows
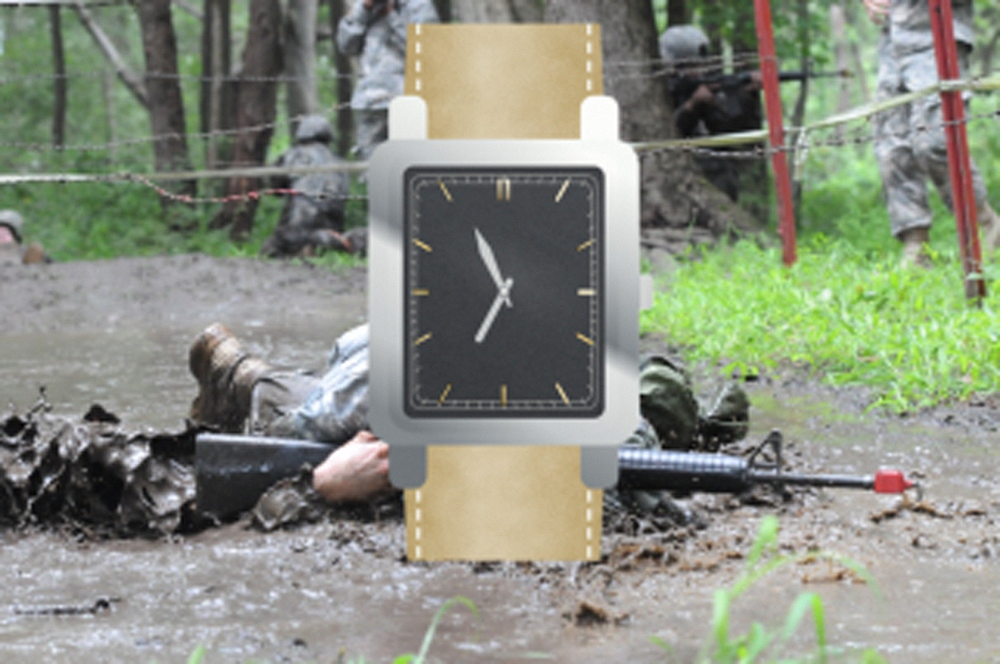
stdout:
6:56
